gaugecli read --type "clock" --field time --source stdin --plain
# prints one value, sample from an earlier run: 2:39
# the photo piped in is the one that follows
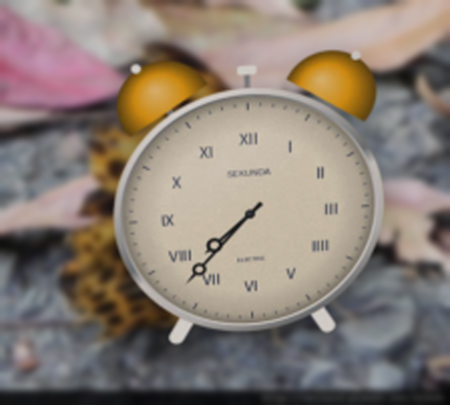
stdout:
7:37
